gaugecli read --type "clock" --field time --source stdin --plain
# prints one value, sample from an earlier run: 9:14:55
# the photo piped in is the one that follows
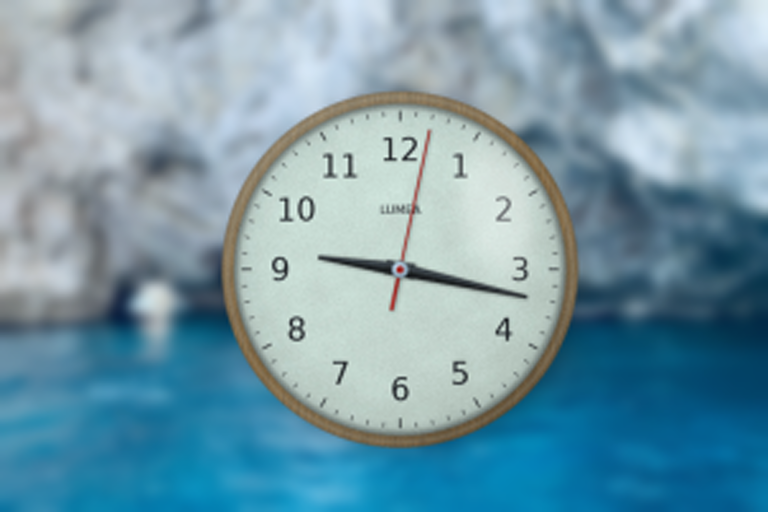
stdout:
9:17:02
